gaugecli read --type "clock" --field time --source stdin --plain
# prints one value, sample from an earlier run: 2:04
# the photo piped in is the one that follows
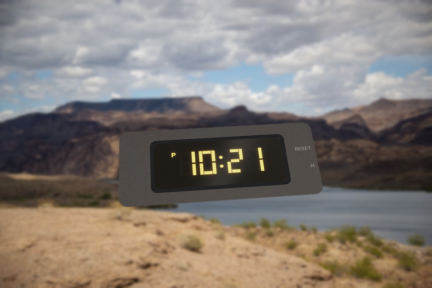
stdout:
10:21
